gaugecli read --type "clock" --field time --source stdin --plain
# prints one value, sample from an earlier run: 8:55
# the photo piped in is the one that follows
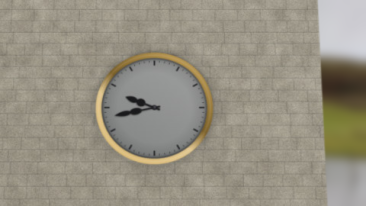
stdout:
9:43
